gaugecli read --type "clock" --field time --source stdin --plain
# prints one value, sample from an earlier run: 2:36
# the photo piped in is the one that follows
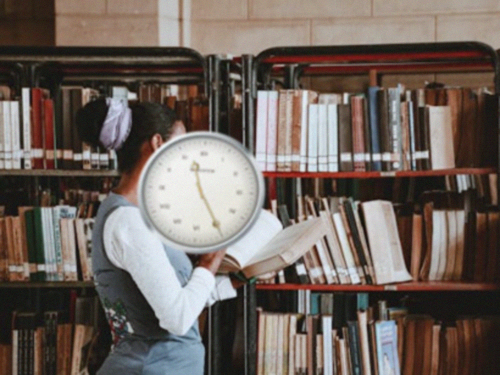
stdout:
11:25
